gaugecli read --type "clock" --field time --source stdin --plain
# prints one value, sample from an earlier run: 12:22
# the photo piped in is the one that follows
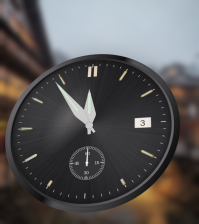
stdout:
11:54
